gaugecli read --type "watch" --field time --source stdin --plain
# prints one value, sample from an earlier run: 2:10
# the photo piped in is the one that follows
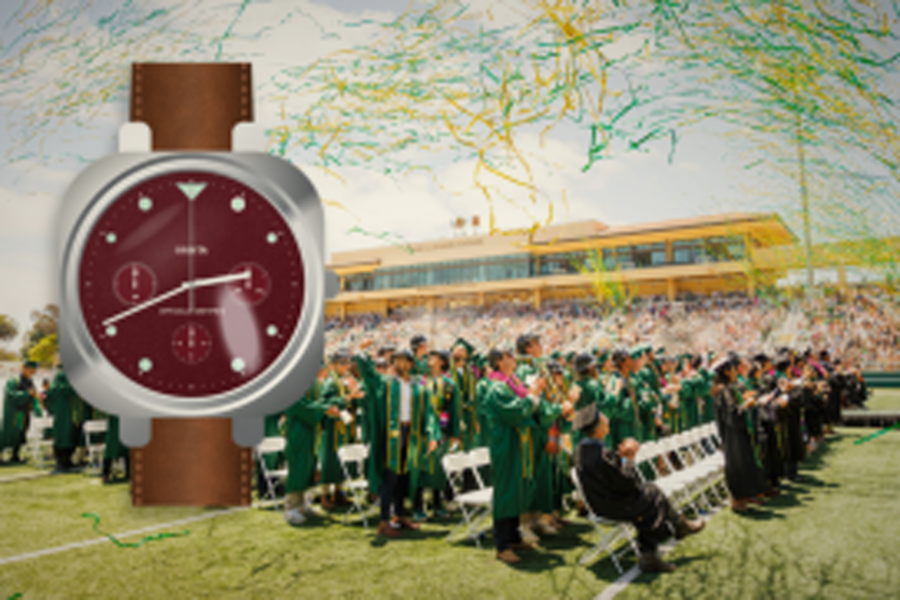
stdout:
2:41
